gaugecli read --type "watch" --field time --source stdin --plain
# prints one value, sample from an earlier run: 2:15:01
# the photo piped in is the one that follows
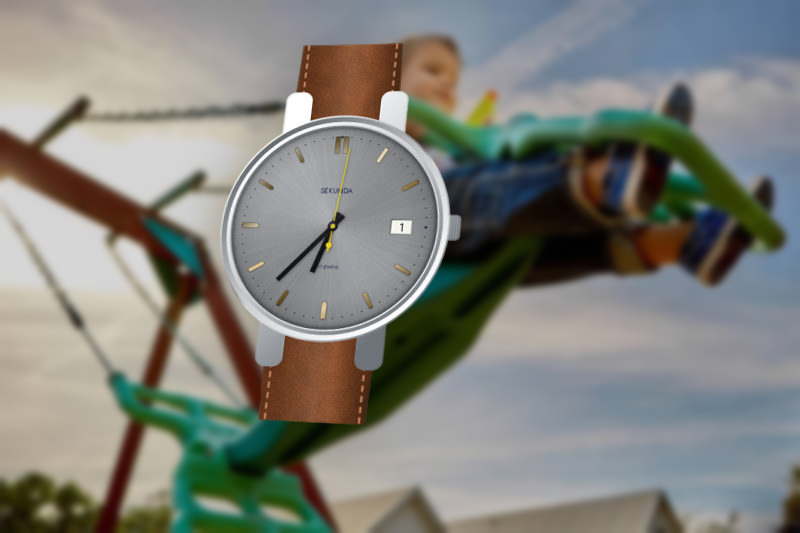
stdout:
6:37:01
